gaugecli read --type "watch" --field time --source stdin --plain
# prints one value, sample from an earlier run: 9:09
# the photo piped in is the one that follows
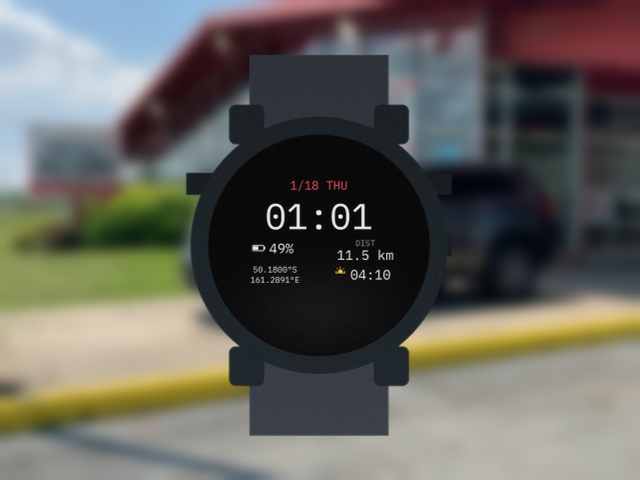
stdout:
1:01
